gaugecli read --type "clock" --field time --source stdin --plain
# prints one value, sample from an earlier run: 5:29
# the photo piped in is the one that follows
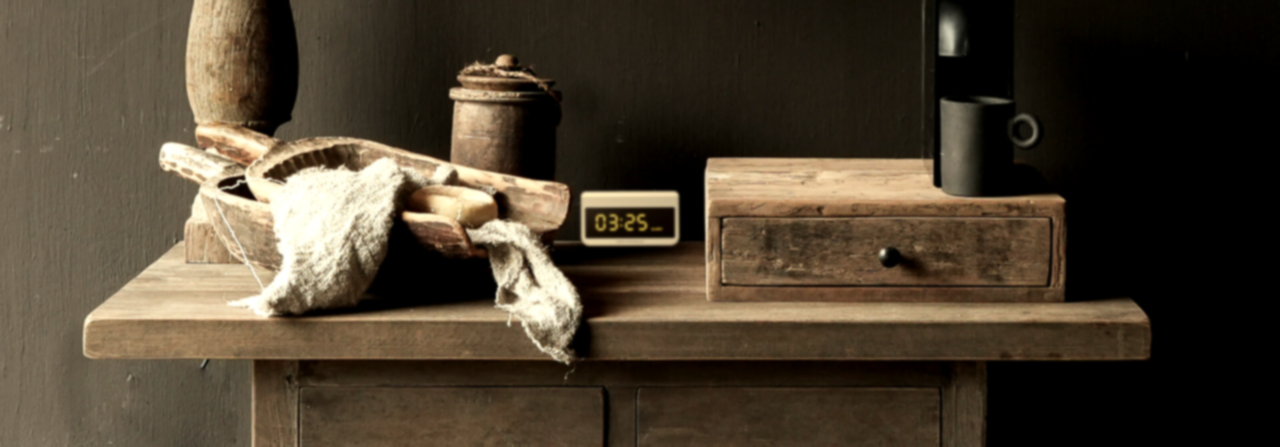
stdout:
3:25
